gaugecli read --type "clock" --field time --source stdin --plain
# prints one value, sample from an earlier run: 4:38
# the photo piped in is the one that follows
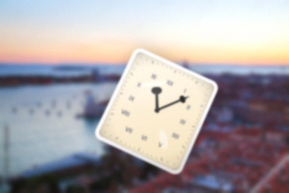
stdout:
11:07
